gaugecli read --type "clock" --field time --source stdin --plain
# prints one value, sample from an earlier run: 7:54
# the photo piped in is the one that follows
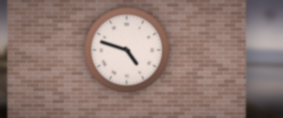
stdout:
4:48
